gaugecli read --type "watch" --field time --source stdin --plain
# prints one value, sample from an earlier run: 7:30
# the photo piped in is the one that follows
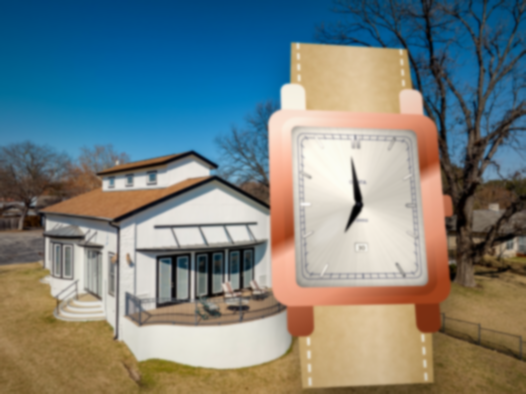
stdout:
6:59
